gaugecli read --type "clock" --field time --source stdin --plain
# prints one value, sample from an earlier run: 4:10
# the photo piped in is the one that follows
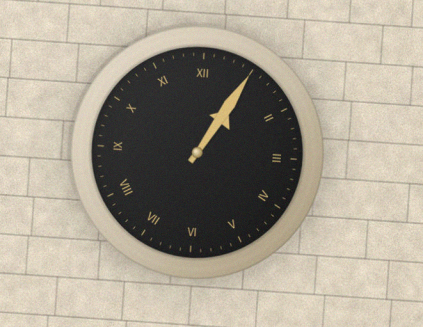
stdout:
1:05
